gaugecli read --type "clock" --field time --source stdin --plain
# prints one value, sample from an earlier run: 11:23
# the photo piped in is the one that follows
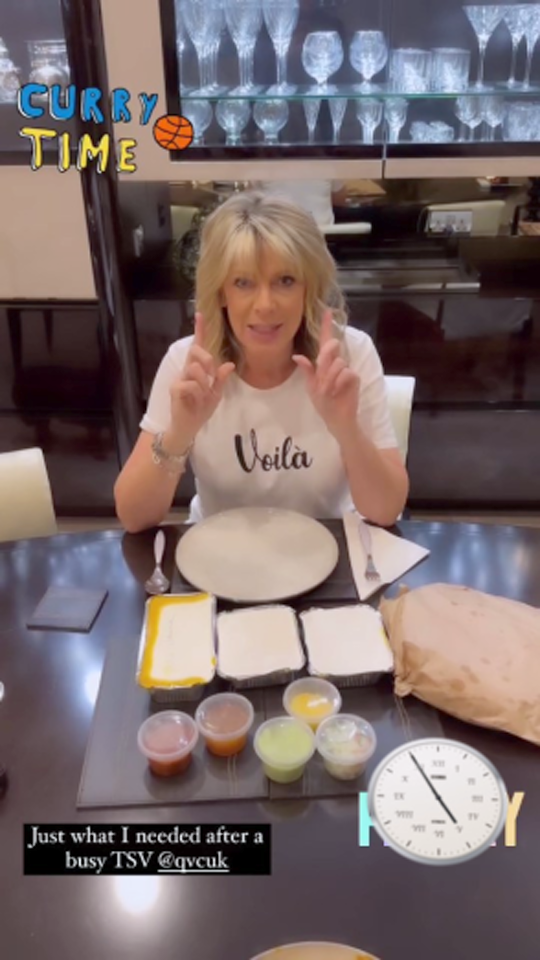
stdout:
4:55
